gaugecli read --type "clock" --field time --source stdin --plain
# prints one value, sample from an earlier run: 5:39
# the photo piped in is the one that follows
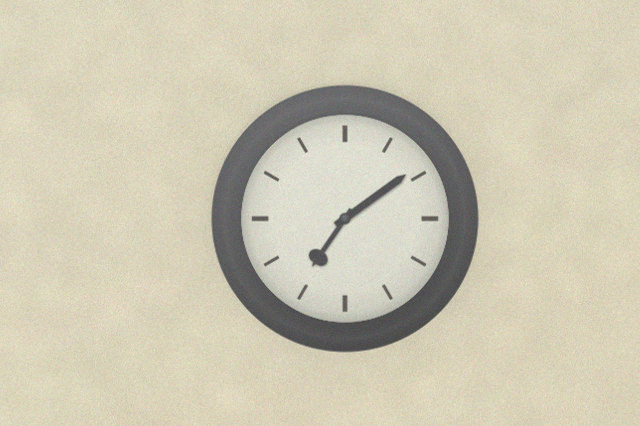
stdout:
7:09
